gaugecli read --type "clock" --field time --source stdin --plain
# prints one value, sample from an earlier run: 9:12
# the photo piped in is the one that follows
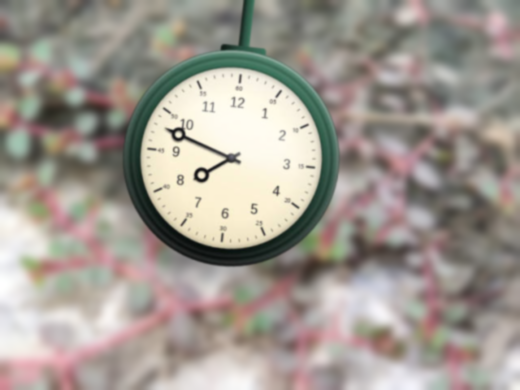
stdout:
7:48
